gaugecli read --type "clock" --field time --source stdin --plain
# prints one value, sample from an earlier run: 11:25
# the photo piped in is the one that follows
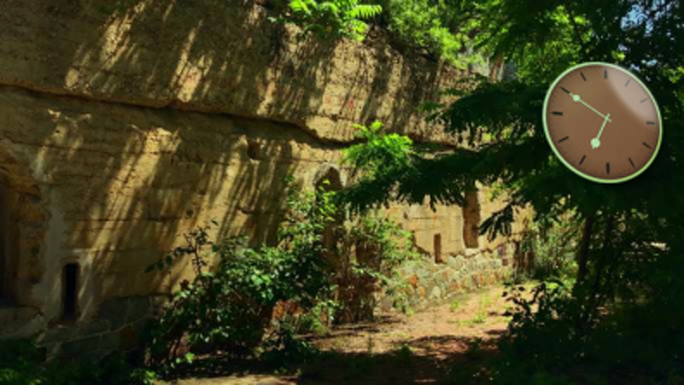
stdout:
6:50
